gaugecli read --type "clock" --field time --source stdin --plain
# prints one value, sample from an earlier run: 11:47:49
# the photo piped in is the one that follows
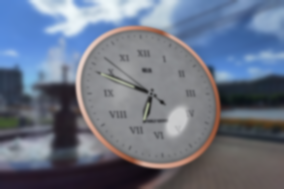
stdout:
6:48:52
